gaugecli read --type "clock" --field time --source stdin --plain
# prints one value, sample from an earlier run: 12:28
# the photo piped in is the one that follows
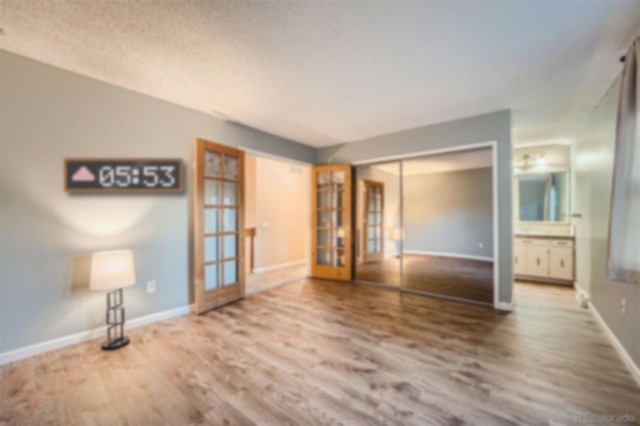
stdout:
5:53
